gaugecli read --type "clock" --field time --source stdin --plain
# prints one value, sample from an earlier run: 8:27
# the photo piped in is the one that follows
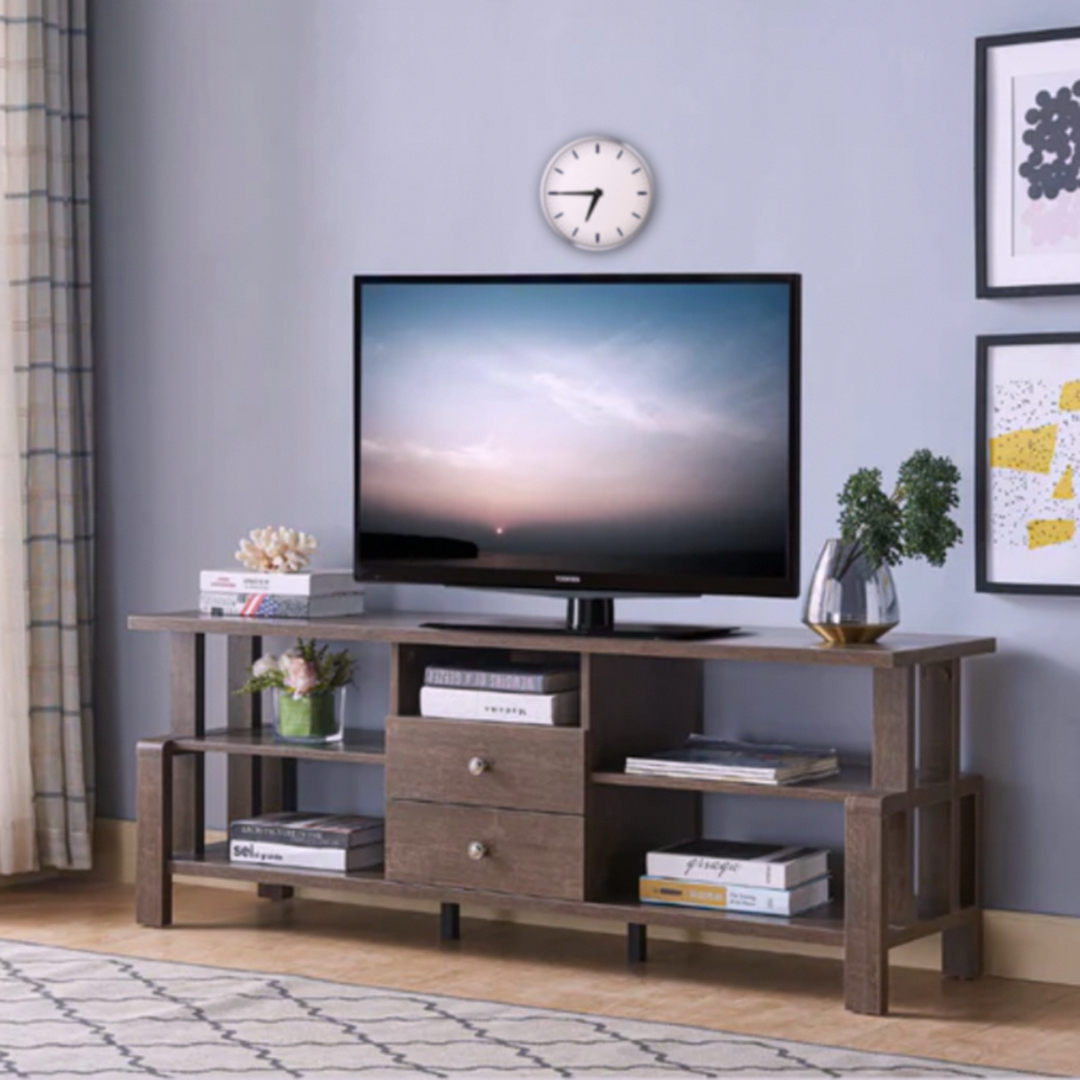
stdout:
6:45
